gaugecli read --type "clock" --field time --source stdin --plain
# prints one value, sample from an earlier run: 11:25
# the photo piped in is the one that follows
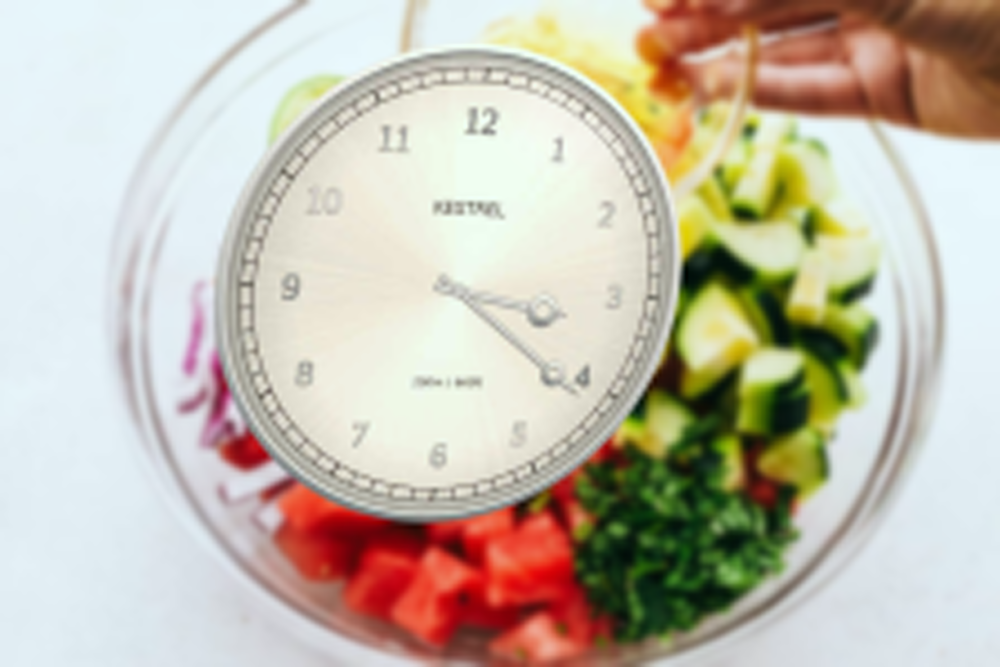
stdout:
3:21
